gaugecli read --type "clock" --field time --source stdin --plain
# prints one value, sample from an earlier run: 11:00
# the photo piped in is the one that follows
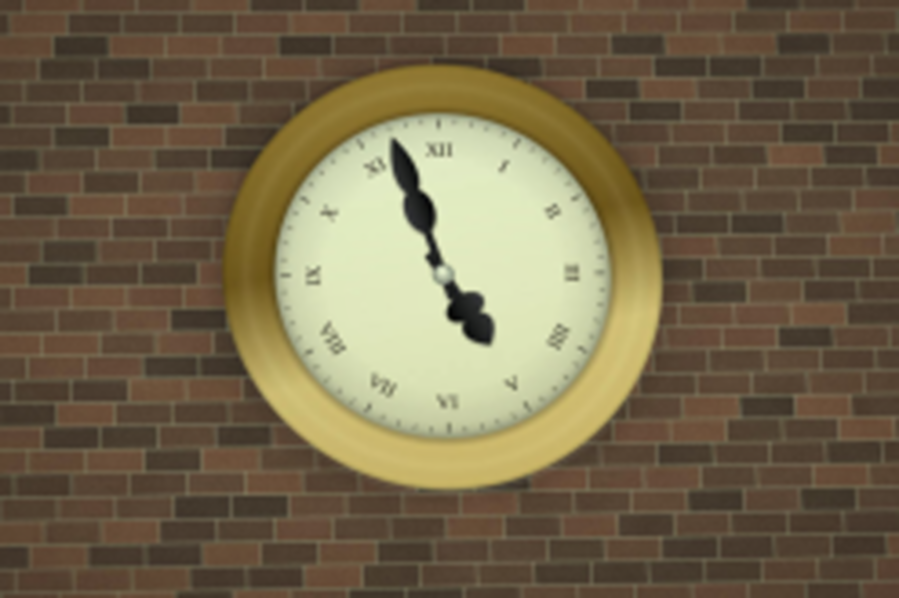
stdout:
4:57
